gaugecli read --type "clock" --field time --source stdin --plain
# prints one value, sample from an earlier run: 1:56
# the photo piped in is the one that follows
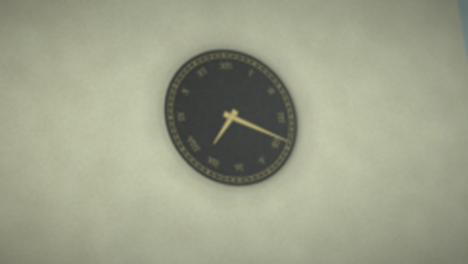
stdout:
7:19
